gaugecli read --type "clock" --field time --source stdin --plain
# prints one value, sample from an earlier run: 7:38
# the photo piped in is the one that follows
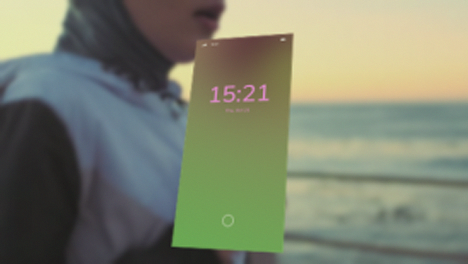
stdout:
15:21
